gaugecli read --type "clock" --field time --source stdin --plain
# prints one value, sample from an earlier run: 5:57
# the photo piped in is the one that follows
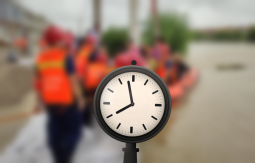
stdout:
7:58
